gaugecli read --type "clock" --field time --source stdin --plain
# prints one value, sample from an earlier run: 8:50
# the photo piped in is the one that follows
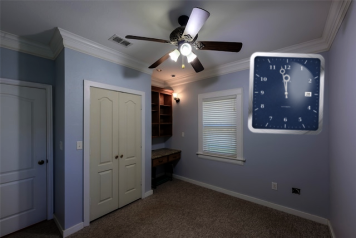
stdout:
11:58
